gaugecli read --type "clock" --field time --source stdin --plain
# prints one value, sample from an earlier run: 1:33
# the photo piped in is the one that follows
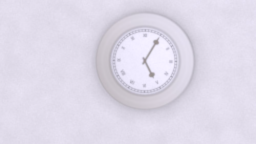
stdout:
5:05
